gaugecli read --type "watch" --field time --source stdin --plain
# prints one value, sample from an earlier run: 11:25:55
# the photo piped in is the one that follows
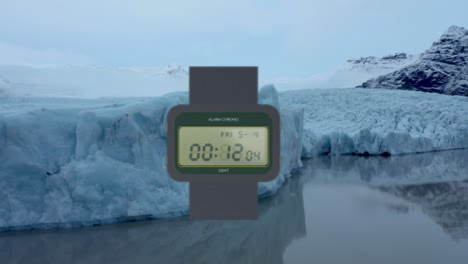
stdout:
0:12:04
